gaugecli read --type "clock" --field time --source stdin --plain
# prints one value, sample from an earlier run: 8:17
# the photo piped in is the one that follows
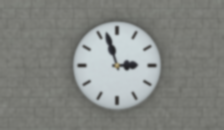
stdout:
2:57
